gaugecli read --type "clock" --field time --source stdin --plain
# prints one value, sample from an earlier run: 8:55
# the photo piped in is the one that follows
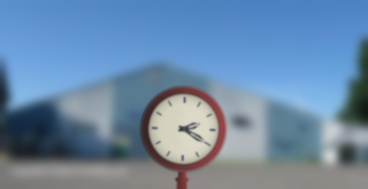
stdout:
2:20
